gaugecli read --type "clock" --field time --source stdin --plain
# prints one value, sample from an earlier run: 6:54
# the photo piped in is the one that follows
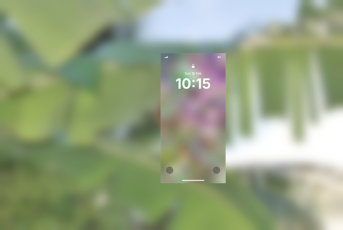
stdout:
10:15
